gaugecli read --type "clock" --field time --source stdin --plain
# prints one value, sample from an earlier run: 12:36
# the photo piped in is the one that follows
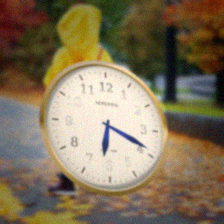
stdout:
6:19
